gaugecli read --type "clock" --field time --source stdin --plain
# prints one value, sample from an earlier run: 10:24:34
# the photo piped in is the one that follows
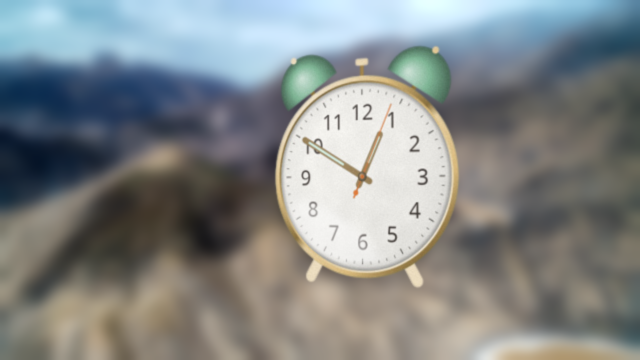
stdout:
12:50:04
